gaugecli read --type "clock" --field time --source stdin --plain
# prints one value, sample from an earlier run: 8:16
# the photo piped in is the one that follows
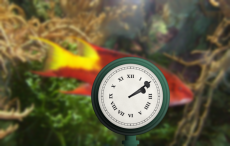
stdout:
2:09
